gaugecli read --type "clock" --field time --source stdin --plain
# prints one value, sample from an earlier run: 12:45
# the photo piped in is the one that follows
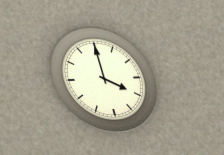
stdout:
4:00
